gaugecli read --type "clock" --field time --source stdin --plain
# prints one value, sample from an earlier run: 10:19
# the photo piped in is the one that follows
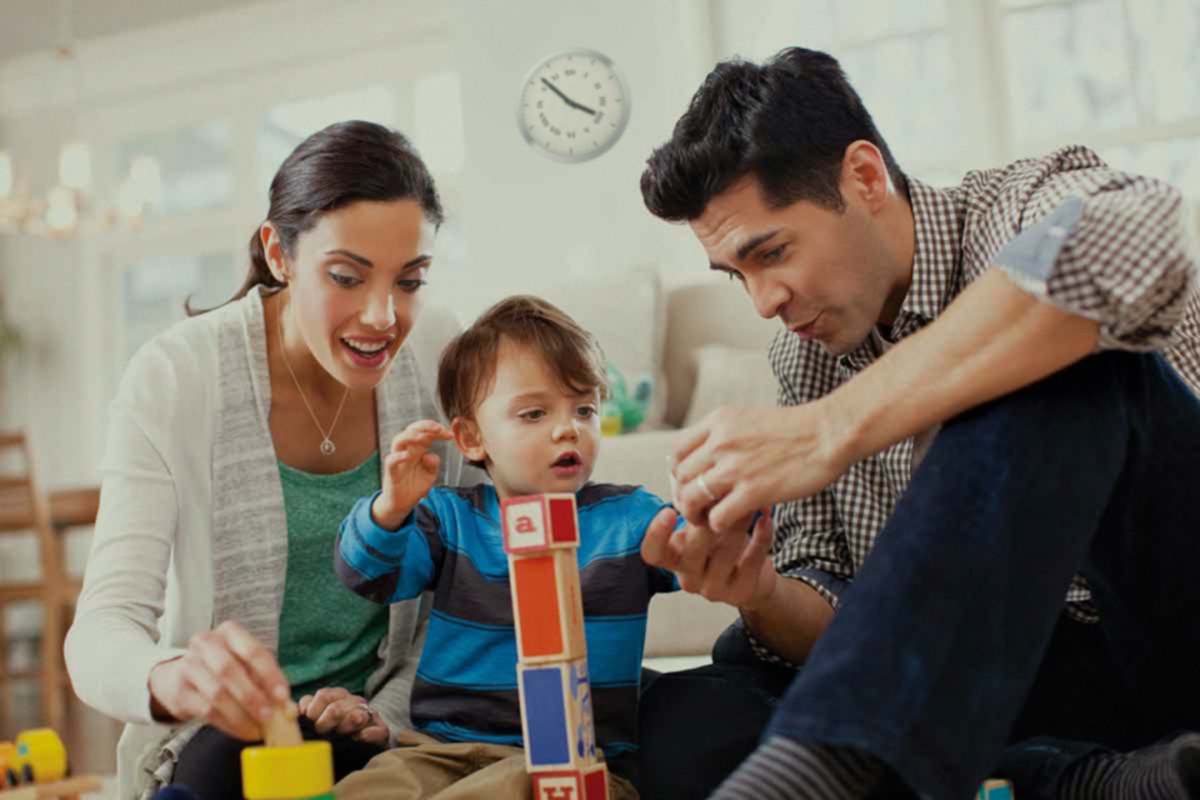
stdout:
3:52
